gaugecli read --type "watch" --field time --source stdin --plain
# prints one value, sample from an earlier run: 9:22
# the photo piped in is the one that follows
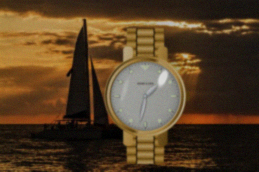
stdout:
1:32
